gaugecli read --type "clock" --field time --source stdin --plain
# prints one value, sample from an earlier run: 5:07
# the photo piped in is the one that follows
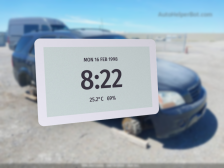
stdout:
8:22
